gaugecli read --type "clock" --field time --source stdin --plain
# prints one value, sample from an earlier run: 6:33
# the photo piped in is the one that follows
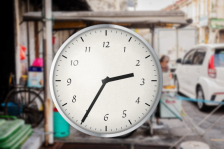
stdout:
2:35
